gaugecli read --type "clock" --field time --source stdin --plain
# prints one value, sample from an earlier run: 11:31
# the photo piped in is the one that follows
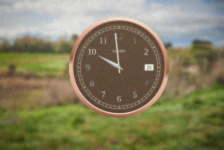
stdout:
9:59
